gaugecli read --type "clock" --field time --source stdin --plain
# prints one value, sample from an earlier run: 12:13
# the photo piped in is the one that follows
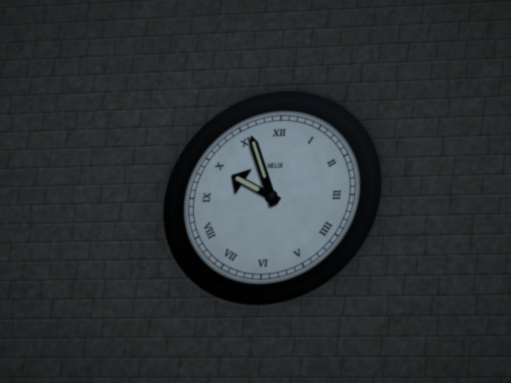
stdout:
9:56
